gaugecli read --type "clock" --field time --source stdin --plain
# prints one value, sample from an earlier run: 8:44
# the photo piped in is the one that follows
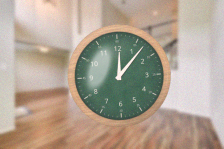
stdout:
12:07
